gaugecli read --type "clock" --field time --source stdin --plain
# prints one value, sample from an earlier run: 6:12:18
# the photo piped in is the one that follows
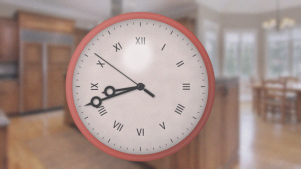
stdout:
8:41:51
